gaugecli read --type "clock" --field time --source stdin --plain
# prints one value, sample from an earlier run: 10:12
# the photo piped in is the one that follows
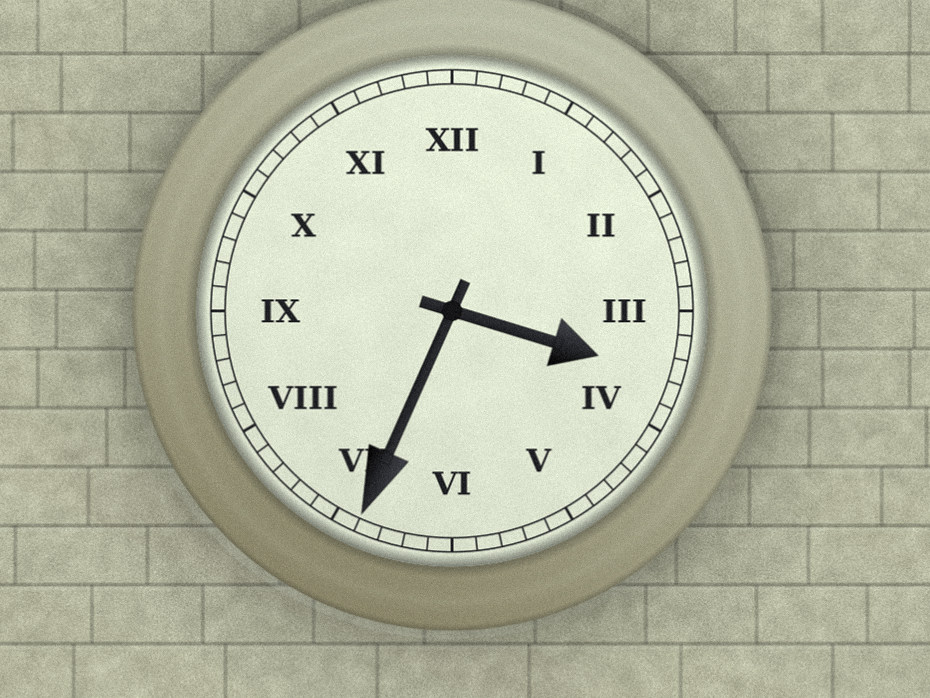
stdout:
3:34
